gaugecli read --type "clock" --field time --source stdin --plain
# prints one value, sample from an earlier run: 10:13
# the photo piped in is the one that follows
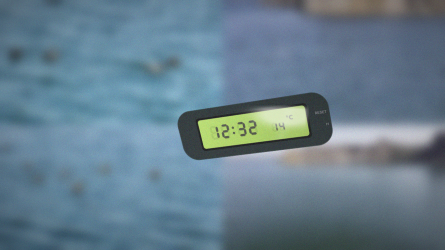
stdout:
12:32
